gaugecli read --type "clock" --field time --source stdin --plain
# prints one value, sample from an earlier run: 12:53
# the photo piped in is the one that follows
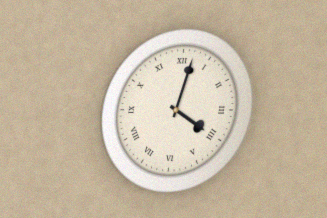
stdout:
4:02
